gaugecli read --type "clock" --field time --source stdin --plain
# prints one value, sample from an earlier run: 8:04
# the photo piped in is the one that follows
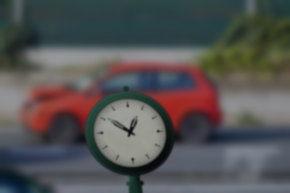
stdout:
12:51
